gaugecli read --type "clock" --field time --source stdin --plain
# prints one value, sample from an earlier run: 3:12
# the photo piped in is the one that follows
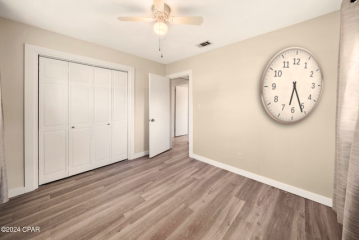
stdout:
6:26
